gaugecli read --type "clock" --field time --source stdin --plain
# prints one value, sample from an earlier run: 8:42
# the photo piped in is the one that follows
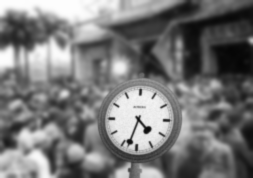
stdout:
4:33
